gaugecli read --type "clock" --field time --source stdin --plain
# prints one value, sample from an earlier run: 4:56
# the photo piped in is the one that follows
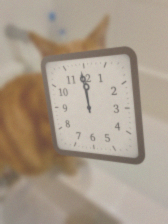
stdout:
11:59
